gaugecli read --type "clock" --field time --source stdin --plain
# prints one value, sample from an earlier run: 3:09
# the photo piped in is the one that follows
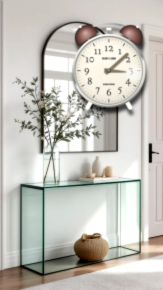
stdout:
3:08
